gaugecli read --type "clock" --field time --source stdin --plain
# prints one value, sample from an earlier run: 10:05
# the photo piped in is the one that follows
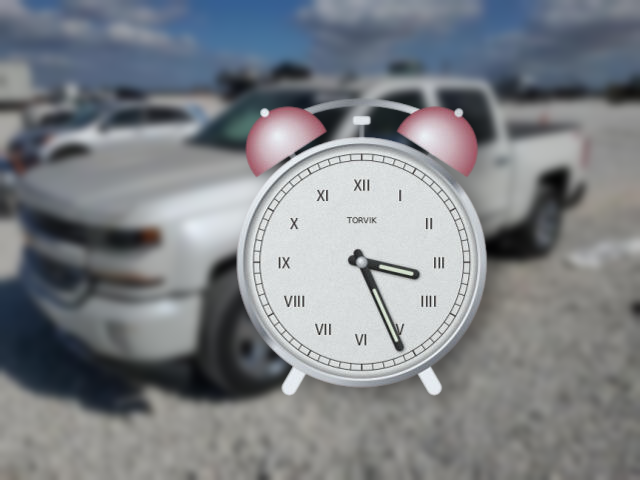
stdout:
3:26
